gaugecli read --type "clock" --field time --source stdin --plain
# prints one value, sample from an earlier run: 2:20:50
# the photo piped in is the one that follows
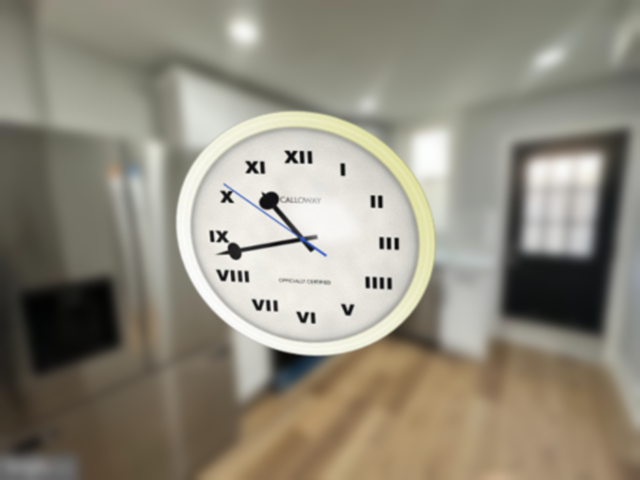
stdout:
10:42:51
